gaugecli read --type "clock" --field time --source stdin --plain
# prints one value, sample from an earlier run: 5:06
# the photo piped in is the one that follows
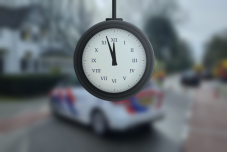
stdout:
11:57
